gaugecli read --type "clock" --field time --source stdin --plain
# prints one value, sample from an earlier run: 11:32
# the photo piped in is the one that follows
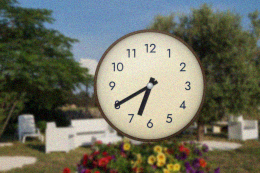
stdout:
6:40
